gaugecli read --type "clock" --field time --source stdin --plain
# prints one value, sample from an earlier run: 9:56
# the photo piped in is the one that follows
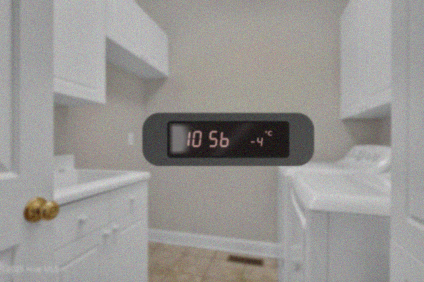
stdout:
10:56
